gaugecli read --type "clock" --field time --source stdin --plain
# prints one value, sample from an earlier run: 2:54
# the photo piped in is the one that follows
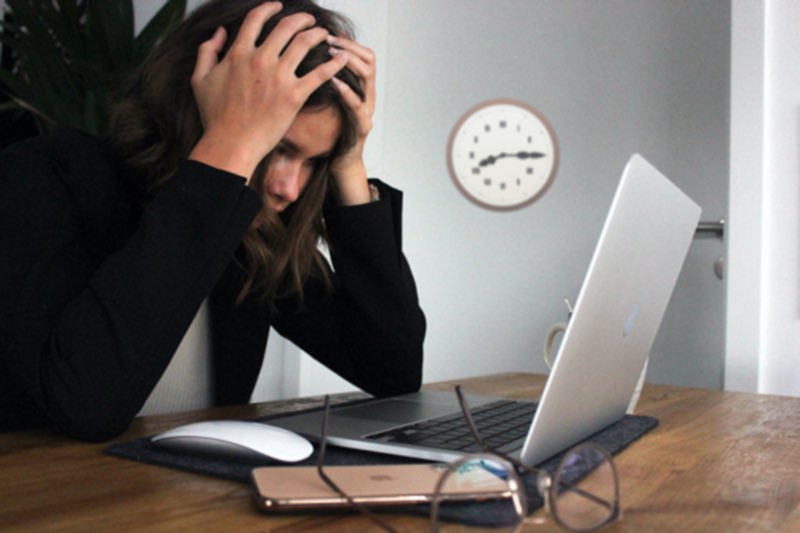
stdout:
8:15
